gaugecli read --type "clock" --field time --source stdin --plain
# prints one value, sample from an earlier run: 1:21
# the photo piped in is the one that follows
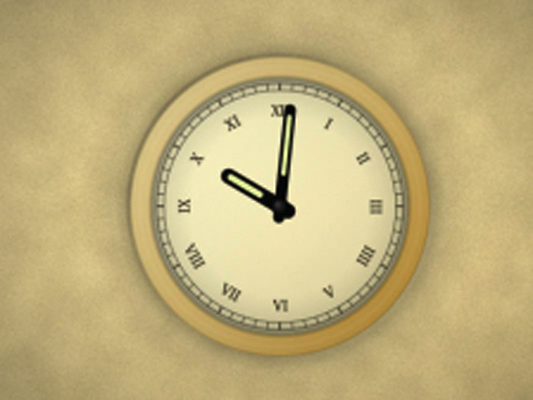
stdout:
10:01
